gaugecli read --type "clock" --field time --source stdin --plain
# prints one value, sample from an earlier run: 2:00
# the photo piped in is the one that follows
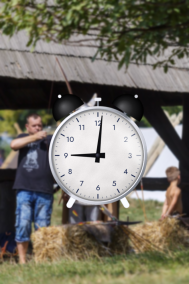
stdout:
9:01
